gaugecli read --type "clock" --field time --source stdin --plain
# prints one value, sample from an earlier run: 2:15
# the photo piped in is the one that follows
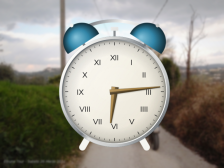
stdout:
6:14
